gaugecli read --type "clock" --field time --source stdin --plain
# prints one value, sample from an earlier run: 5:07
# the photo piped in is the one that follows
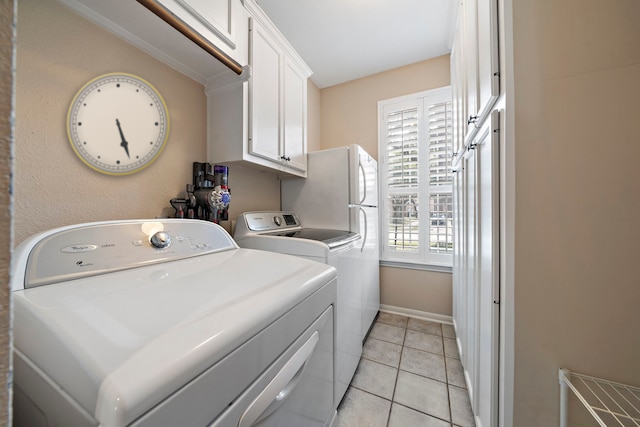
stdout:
5:27
